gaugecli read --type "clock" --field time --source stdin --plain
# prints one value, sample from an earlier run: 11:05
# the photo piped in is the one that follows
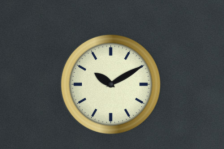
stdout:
10:10
